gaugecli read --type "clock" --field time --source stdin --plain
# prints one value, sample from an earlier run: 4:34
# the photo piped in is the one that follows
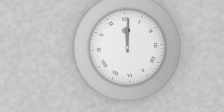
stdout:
12:01
